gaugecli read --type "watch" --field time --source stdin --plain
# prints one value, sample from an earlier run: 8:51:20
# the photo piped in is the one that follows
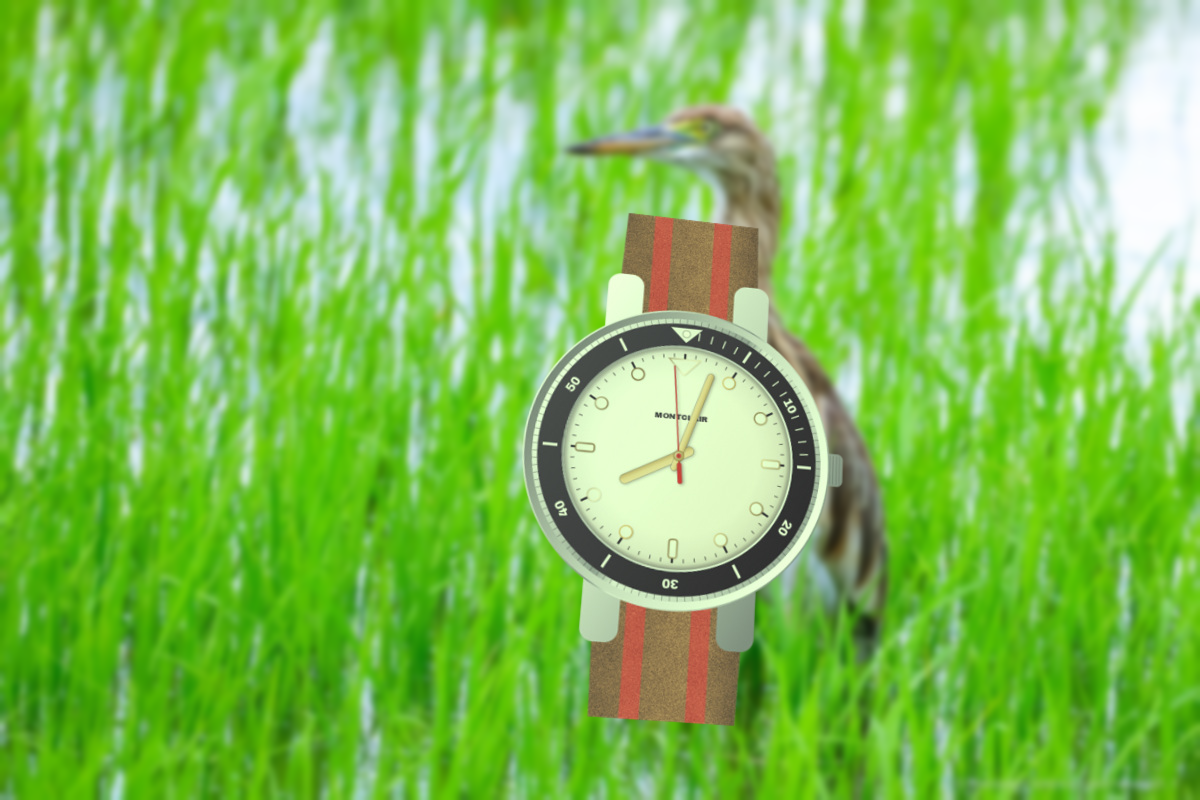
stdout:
8:02:59
